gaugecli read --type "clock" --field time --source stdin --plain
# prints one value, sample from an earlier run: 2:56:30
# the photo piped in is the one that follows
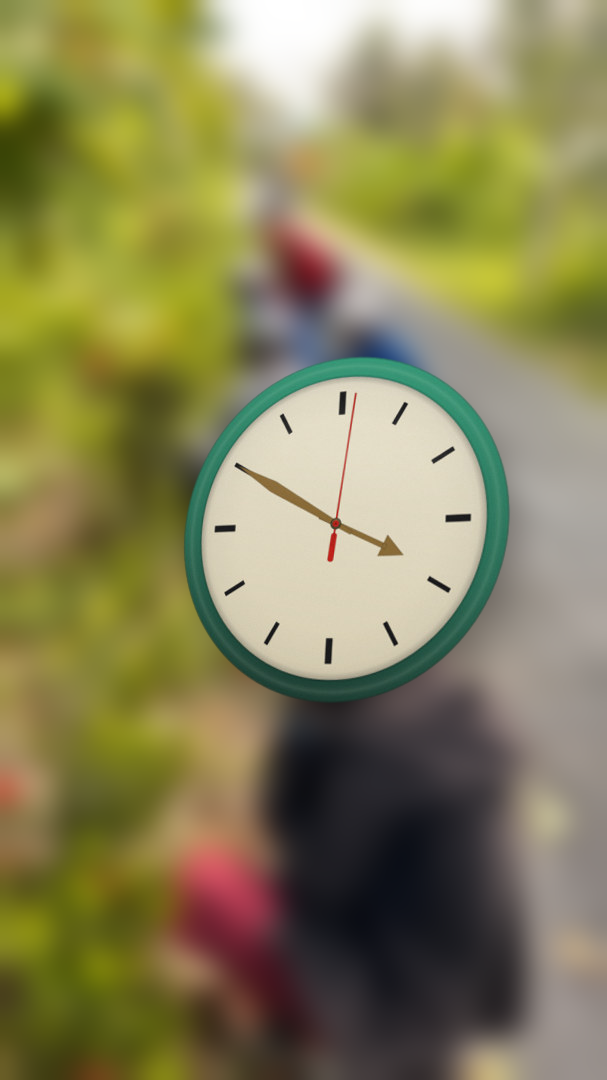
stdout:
3:50:01
